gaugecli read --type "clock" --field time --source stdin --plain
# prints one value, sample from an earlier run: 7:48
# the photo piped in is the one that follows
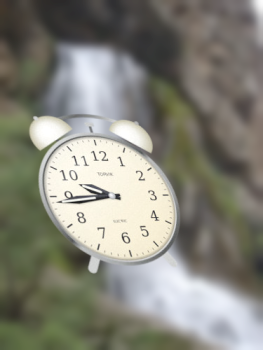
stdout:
9:44
